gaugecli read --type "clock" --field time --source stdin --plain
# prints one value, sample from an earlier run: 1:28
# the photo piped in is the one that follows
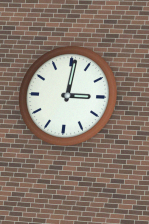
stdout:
3:01
